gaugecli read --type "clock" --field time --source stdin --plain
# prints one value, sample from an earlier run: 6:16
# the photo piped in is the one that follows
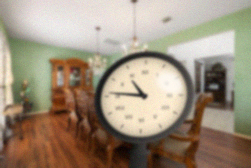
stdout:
10:46
